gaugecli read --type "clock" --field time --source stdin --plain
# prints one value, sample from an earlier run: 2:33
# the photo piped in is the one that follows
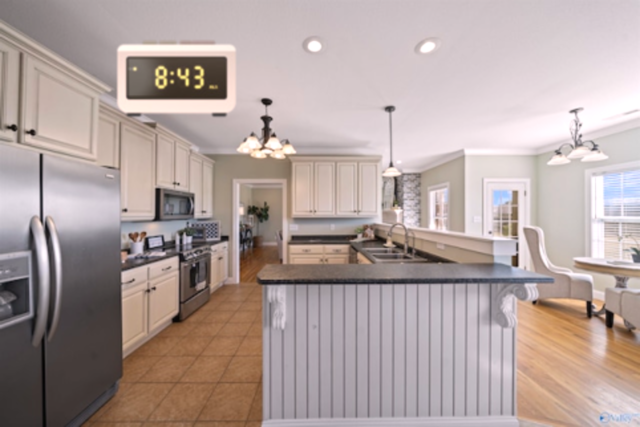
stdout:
8:43
